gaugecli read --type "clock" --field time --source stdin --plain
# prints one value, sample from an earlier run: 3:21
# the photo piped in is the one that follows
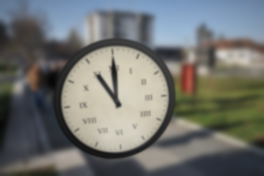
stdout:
11:00
